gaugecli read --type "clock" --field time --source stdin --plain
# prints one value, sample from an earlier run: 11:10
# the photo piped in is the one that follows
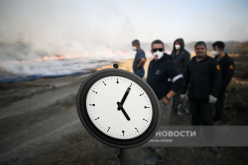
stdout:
5:05
